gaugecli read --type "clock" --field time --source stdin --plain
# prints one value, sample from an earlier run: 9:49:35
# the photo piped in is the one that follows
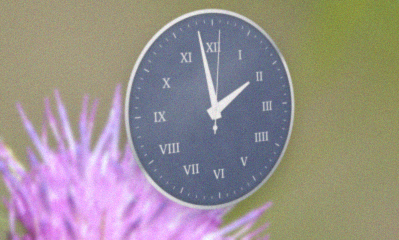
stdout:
1:58:01
